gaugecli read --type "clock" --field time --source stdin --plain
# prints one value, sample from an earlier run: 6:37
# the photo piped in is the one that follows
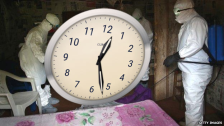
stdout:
12:27
